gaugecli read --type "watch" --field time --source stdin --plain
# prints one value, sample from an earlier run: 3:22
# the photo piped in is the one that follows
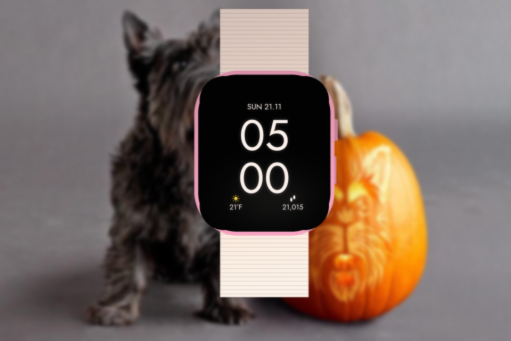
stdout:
5:00
